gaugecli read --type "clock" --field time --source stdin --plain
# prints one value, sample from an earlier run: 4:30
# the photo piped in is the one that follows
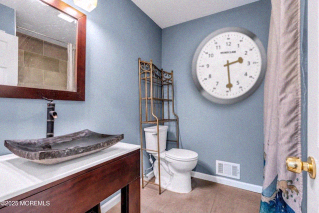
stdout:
2:29
